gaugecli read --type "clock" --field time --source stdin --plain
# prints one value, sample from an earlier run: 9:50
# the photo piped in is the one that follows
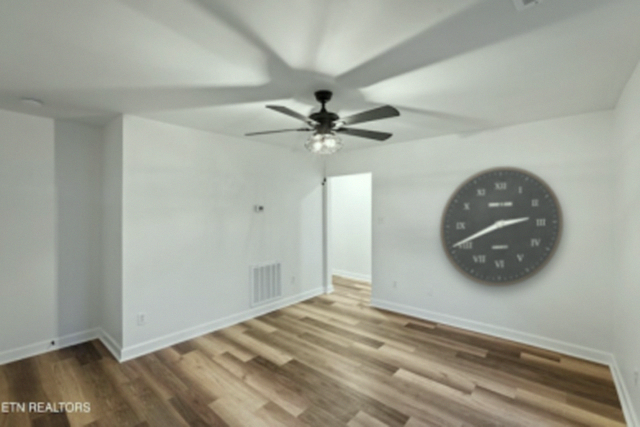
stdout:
2:41
